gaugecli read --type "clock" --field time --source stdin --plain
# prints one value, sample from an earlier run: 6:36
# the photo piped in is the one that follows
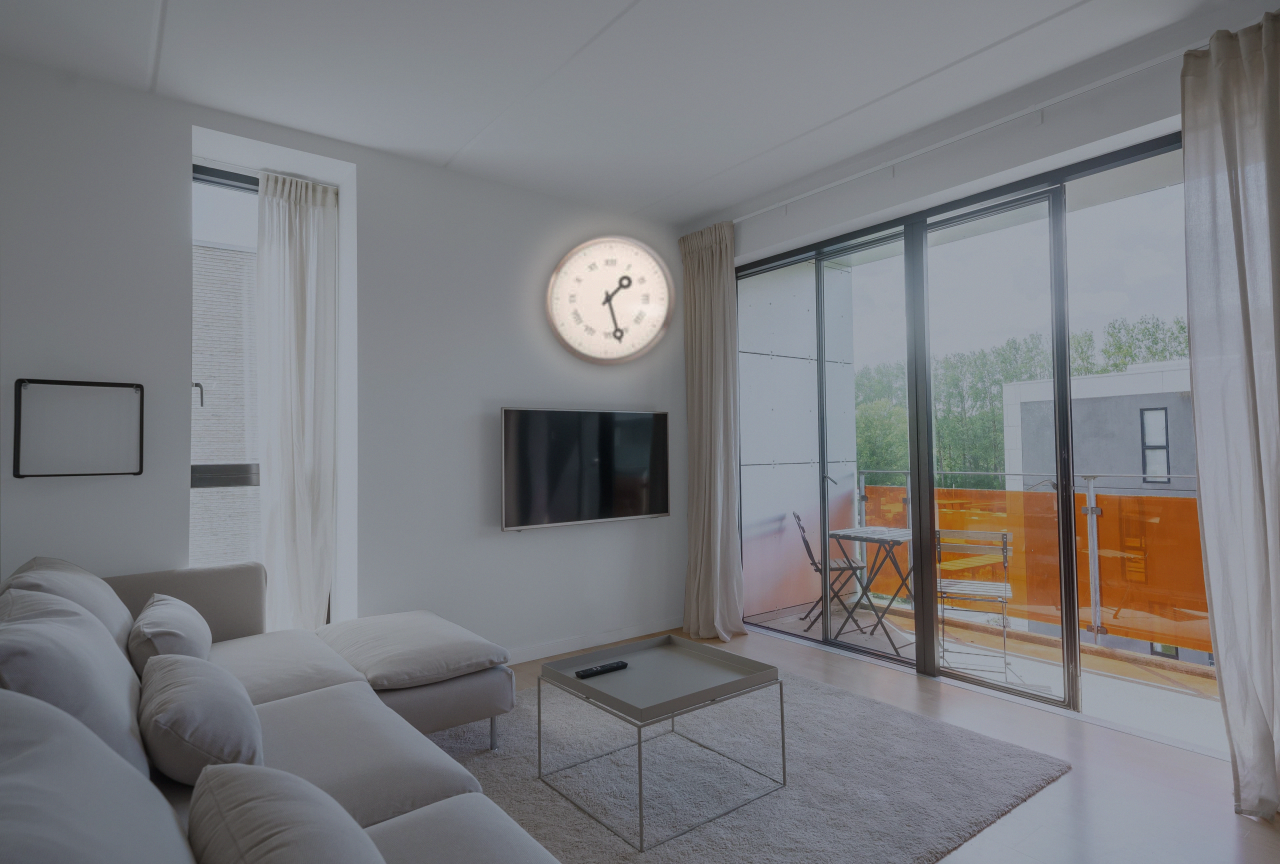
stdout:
1:27
